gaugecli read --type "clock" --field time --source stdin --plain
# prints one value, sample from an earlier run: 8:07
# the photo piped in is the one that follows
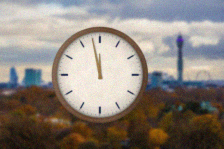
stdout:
11:58
